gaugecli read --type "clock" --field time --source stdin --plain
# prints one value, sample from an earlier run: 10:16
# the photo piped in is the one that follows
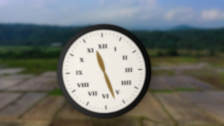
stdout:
11:27
